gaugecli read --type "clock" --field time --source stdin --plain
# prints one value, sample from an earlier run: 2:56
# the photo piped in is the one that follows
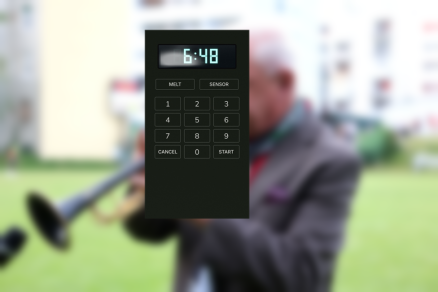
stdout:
6:48
